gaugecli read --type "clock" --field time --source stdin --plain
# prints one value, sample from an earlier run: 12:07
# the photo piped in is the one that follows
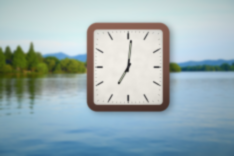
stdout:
7:01
